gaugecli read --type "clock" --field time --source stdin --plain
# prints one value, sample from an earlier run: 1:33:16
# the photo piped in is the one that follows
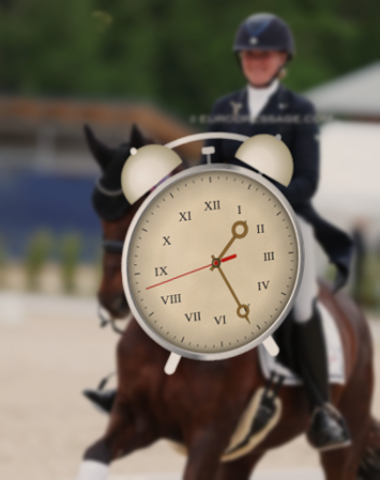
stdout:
1:25:43
